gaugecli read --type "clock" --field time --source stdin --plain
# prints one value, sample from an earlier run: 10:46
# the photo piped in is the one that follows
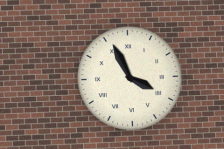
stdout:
3:56
